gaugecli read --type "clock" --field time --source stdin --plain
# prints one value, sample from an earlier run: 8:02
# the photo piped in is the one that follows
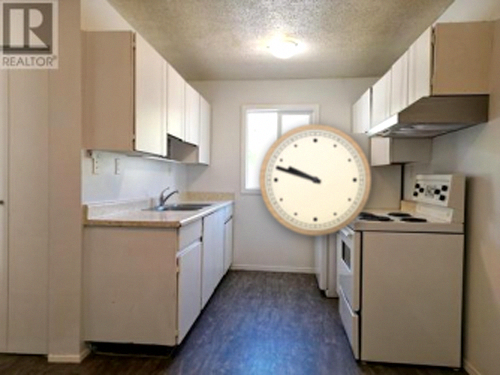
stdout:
9:48
